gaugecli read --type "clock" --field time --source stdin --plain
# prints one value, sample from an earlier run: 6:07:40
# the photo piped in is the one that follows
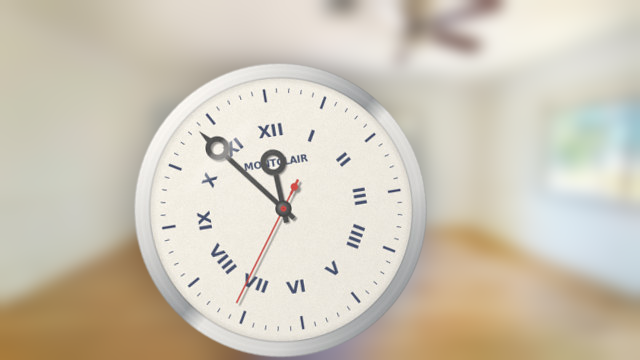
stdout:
11:53:36
